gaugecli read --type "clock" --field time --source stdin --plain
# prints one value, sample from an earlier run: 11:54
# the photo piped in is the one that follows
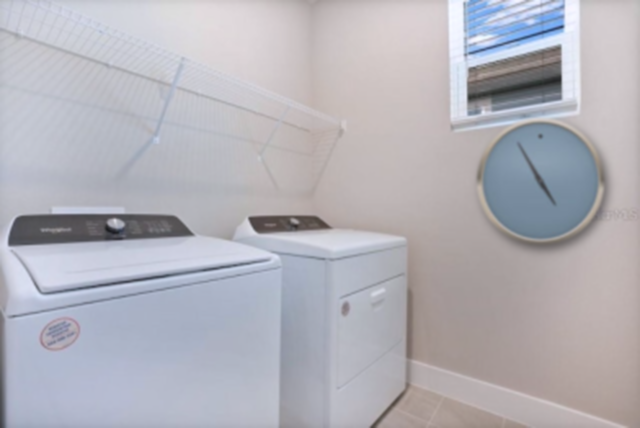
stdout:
4:55
